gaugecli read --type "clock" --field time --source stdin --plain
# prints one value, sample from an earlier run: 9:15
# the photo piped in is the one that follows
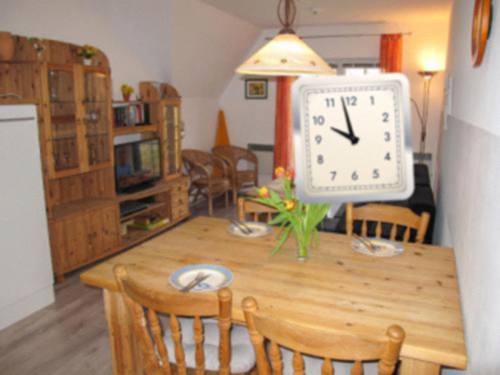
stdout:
9:58
